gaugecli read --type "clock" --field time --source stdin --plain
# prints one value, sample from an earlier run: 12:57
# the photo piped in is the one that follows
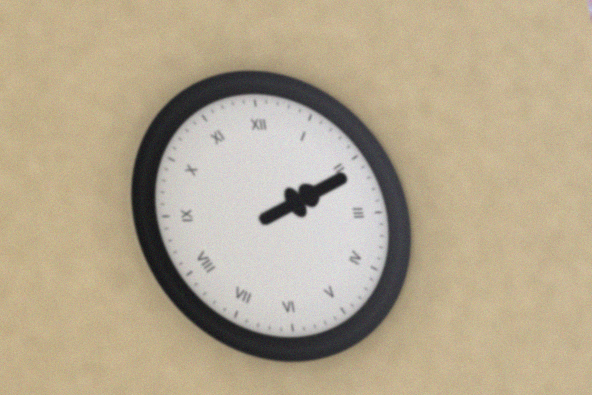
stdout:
2:11
